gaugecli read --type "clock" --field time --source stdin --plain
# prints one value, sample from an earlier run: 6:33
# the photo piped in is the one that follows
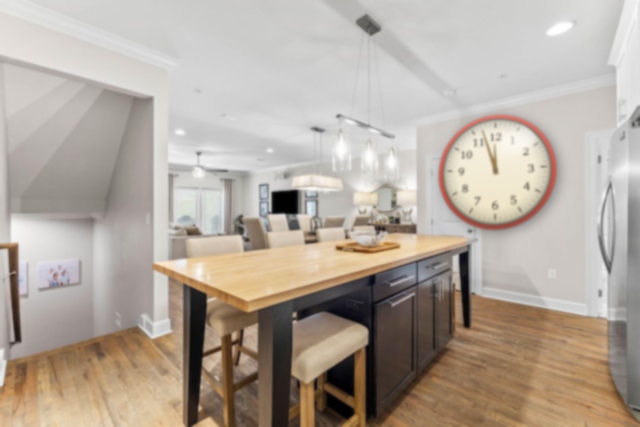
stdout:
11:57
